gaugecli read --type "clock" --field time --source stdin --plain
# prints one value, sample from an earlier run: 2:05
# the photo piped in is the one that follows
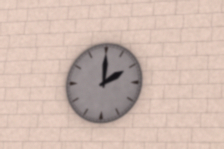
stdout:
2:00
